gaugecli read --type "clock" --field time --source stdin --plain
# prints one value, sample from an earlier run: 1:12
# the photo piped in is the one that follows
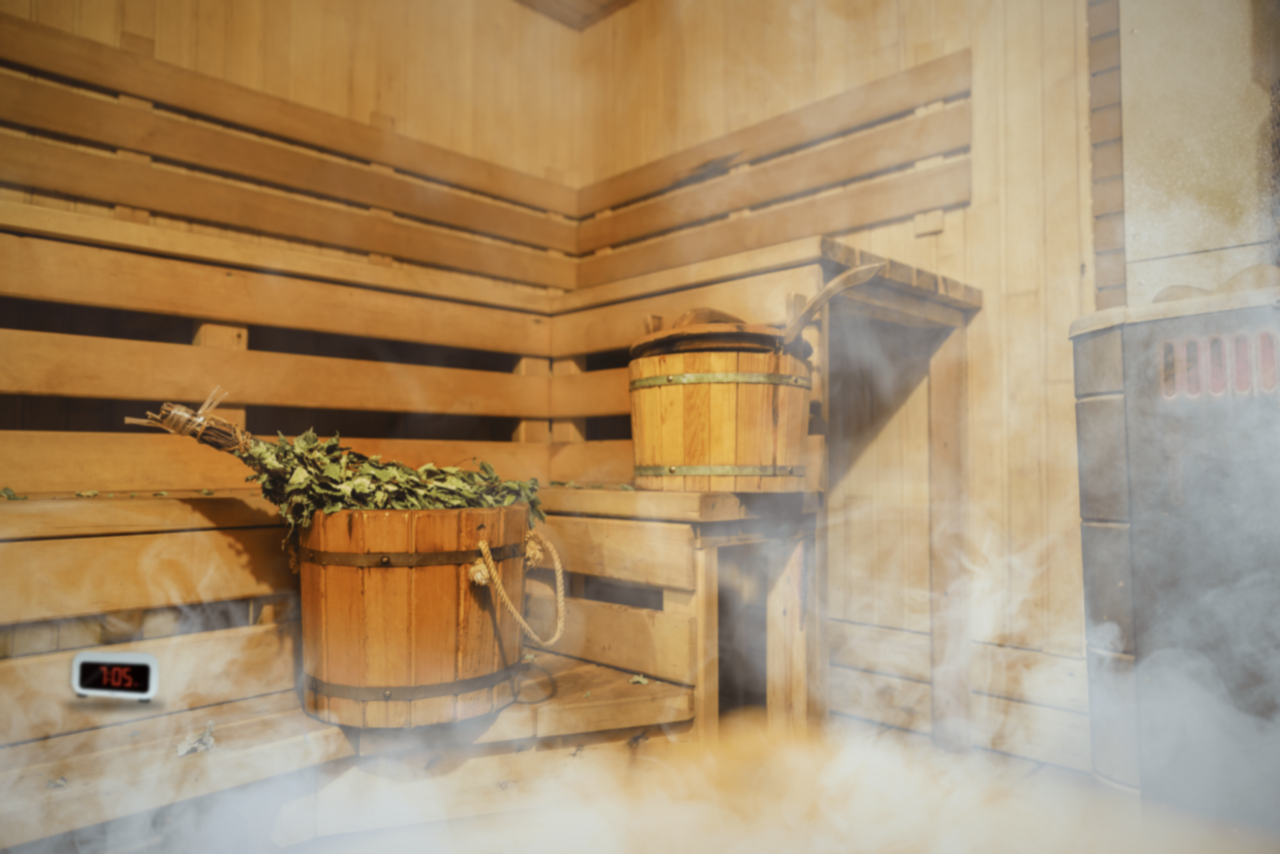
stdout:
7:05
